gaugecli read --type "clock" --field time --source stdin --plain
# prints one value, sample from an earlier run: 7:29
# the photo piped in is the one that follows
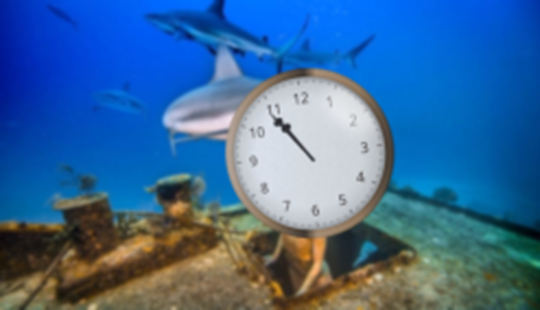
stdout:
10:54
